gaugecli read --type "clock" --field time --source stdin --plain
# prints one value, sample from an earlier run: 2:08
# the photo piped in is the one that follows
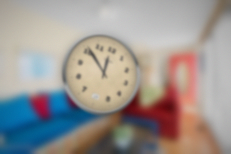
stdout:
11:51
